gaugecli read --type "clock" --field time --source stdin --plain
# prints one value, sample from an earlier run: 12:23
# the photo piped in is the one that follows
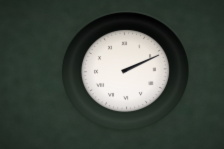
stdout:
2:11
